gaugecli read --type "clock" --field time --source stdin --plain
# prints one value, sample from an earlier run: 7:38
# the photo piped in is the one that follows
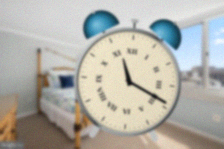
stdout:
11:19
